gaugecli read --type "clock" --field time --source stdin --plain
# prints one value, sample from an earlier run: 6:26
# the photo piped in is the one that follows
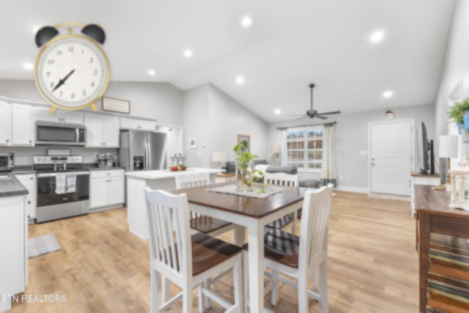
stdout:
7:38
